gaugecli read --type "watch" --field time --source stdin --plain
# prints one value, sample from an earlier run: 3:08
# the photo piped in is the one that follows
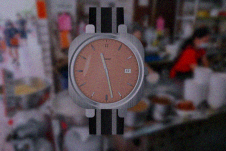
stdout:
11:28
